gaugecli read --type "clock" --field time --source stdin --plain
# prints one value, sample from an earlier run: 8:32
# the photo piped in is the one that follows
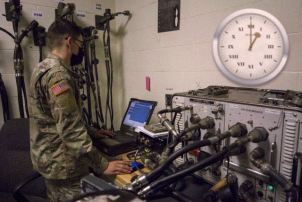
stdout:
1:00
